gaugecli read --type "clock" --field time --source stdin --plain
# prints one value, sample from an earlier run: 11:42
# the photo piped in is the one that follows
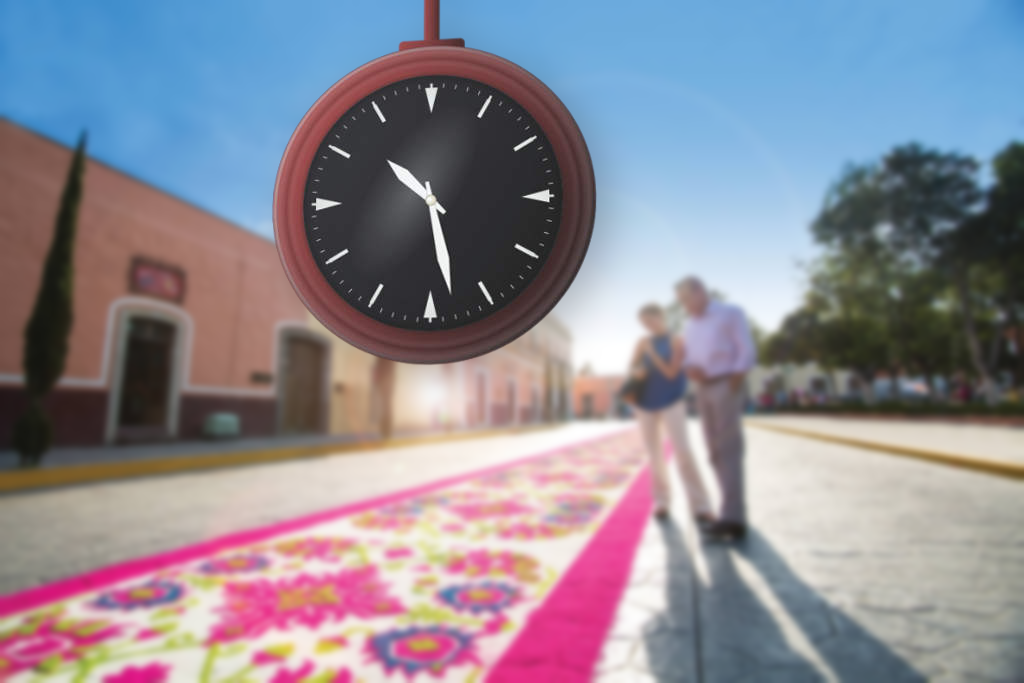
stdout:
10:28
